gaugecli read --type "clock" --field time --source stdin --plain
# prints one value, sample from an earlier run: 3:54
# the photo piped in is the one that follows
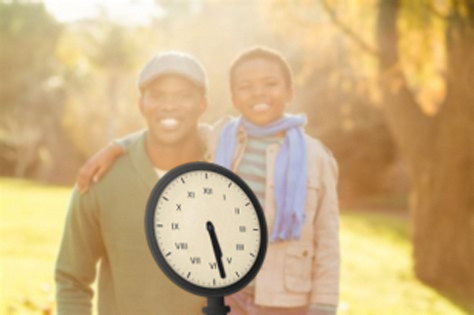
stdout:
5:28
